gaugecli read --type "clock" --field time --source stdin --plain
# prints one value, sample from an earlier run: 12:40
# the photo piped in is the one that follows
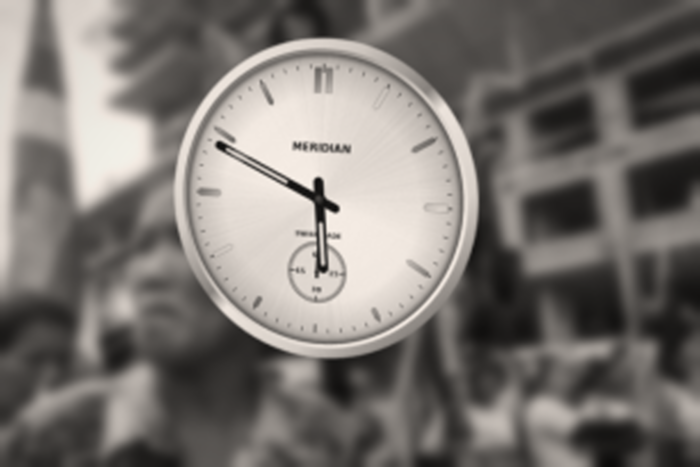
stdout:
5:49
